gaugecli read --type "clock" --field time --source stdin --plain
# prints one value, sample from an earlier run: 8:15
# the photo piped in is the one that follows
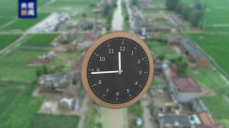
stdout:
11:44
